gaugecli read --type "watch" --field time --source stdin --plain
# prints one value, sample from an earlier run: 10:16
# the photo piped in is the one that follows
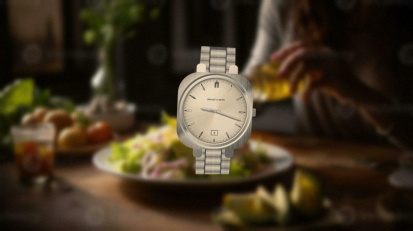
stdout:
9:18
